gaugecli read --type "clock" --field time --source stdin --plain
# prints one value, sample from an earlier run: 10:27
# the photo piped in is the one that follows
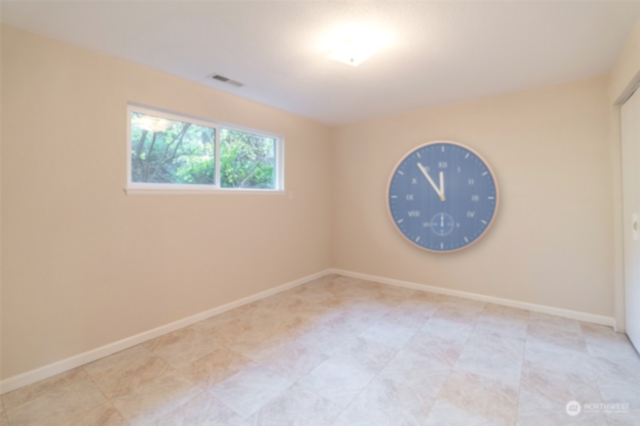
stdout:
11:54
